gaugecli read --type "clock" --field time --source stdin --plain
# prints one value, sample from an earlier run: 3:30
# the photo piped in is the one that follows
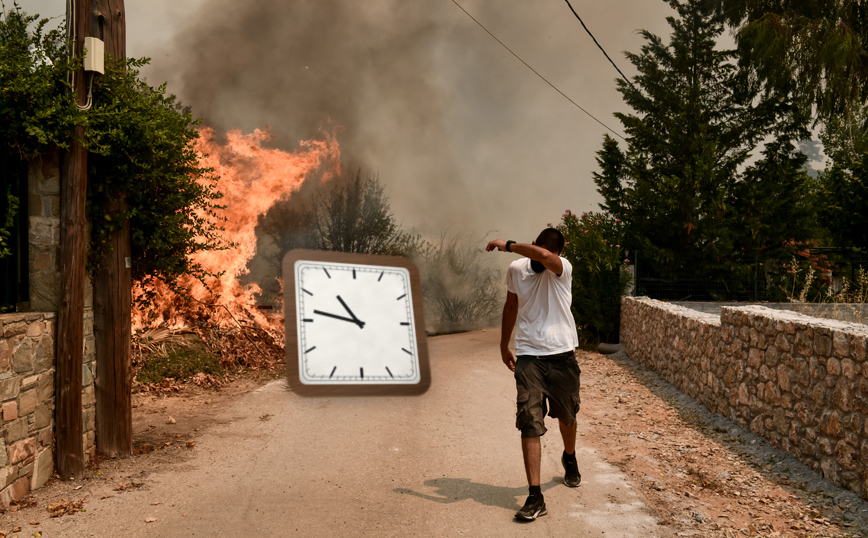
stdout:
10:47
